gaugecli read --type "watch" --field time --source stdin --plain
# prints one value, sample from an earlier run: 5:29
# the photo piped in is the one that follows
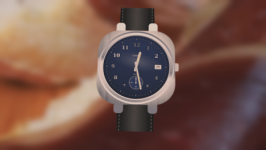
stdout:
12:28
